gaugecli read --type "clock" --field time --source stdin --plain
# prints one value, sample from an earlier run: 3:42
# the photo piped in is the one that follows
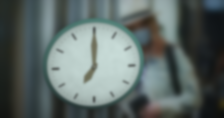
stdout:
7:00
